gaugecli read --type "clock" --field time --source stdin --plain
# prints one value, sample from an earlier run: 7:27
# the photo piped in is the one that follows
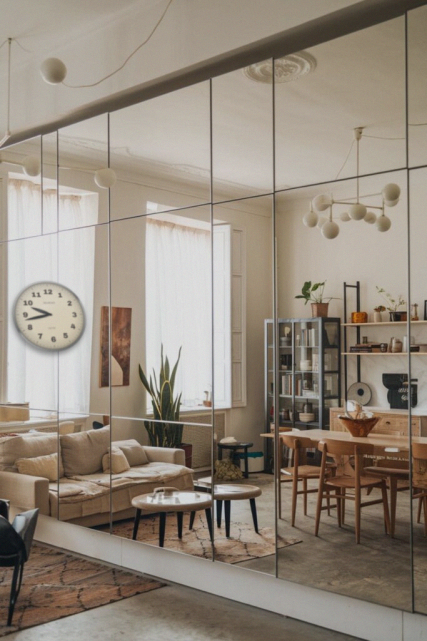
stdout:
9:43
